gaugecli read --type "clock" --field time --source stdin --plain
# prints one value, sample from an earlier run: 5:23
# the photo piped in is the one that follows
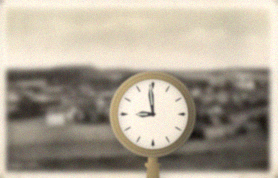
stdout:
8:59
